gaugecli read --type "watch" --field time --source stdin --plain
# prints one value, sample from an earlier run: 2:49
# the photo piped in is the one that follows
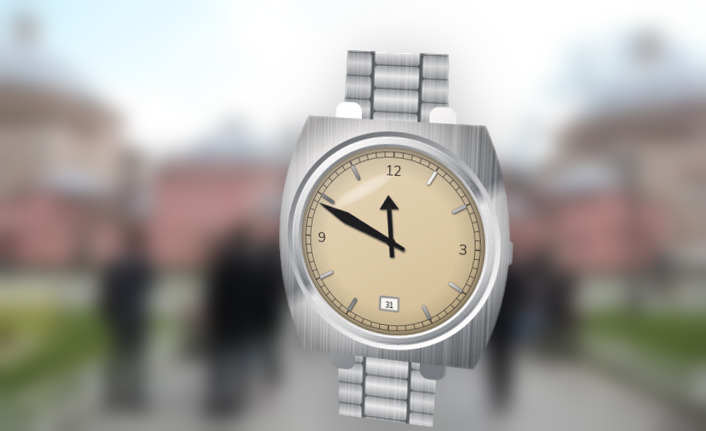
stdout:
11:49
